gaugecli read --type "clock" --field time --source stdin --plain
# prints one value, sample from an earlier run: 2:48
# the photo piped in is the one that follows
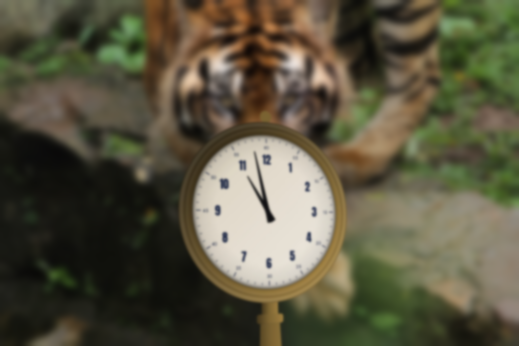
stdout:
10:58
